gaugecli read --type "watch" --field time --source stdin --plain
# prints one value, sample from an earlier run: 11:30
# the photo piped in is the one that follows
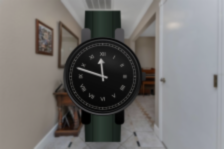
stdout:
11:48
